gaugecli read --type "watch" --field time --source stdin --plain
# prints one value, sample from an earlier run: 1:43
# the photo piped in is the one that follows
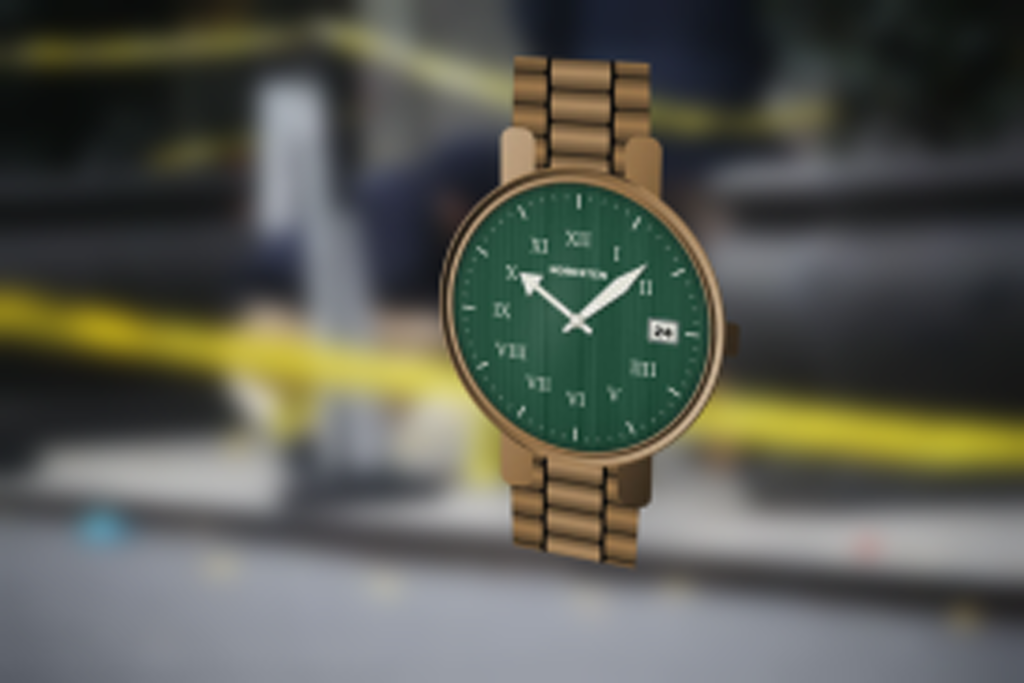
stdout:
10:08
